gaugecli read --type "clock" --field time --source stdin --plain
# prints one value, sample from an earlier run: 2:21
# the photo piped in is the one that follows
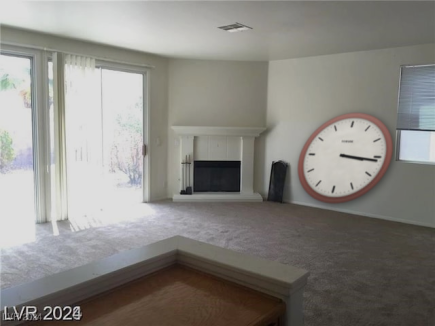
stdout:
3:16
